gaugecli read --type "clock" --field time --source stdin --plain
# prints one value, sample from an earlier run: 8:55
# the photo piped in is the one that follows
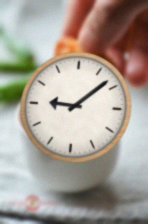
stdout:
9:08
